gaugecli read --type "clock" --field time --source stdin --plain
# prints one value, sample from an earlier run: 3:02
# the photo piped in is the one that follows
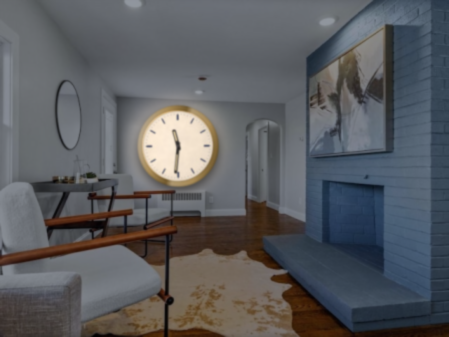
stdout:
11:31
